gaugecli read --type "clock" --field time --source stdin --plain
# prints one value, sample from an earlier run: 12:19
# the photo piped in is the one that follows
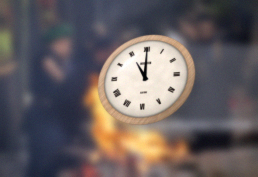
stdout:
11:00
